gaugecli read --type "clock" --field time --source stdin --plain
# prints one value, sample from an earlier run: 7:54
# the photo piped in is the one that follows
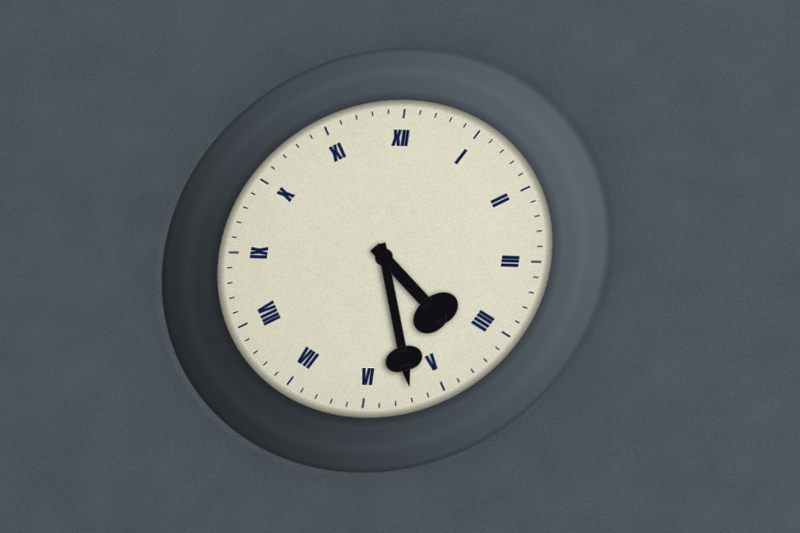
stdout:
4:27
